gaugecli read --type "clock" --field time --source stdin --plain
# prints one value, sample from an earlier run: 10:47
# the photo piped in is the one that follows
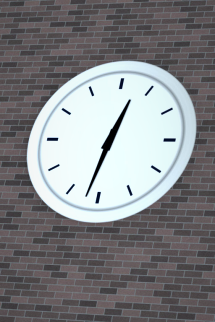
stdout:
12:32
